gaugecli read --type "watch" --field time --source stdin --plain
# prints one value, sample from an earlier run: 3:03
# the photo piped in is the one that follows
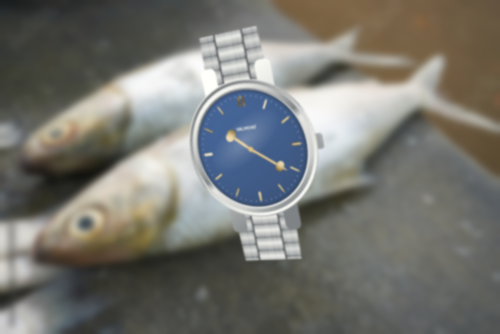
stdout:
10:21
